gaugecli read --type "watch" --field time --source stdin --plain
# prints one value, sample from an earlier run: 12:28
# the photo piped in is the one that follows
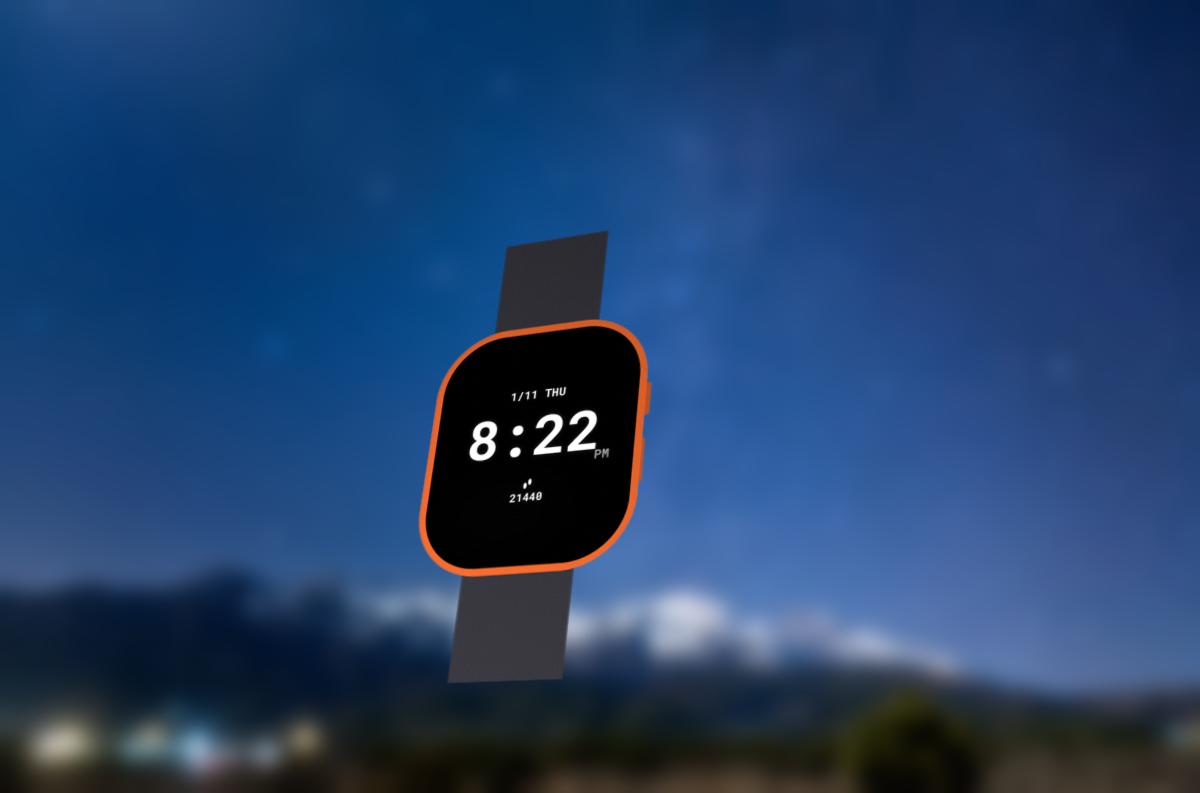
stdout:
8:22
